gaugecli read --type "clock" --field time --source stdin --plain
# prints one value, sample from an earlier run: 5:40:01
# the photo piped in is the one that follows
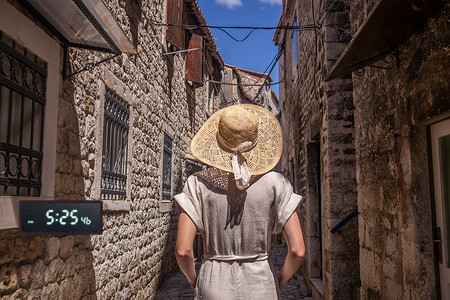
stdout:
5:25:46
